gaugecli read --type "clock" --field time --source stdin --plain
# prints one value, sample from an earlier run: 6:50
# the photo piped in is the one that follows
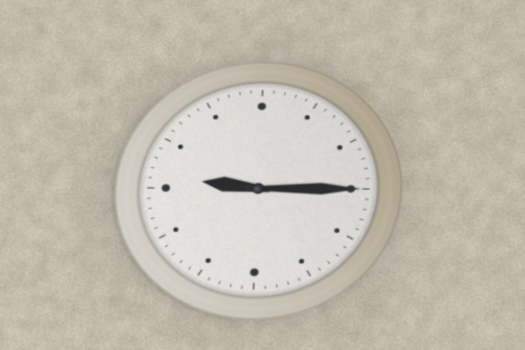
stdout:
9:15
